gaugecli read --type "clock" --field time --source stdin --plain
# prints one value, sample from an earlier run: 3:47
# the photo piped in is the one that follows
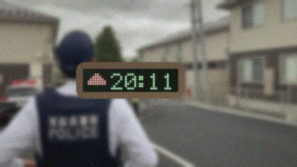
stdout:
20:11
